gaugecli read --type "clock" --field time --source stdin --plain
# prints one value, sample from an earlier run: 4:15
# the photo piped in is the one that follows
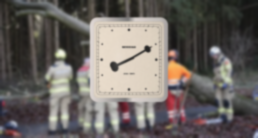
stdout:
8:10
